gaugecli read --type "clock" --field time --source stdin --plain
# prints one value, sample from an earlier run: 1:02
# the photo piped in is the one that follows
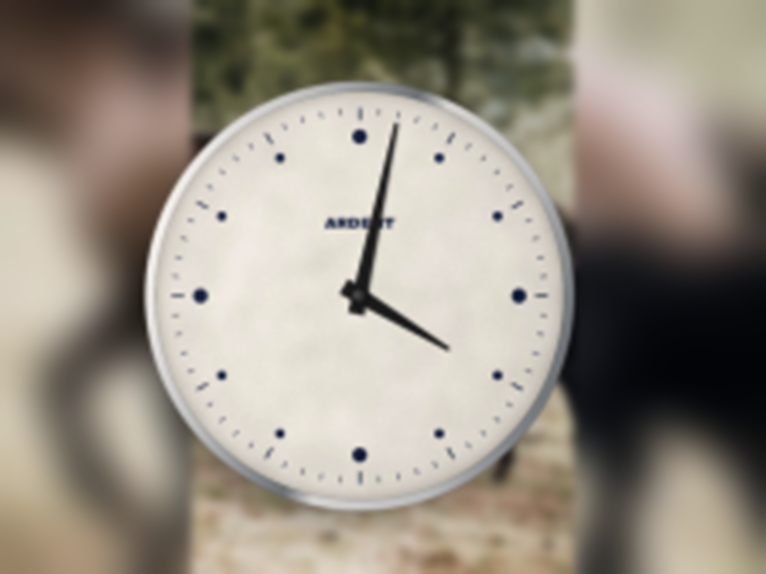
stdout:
4:02
